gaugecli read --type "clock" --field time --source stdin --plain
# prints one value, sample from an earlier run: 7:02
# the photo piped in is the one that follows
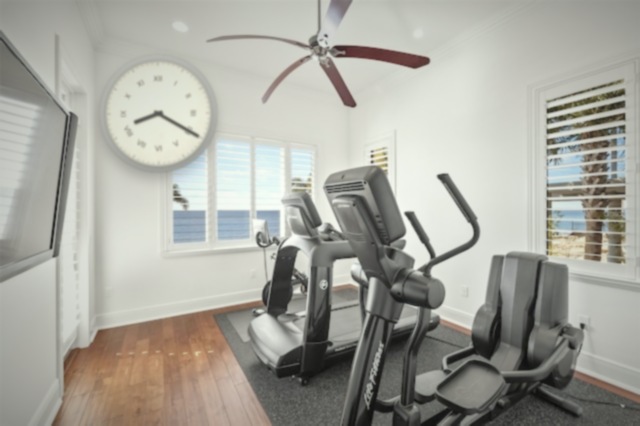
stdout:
8:20
